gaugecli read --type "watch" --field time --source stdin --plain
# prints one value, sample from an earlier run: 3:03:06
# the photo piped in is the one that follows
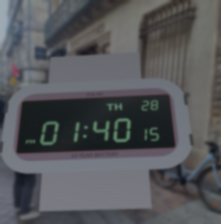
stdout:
1:40:15
